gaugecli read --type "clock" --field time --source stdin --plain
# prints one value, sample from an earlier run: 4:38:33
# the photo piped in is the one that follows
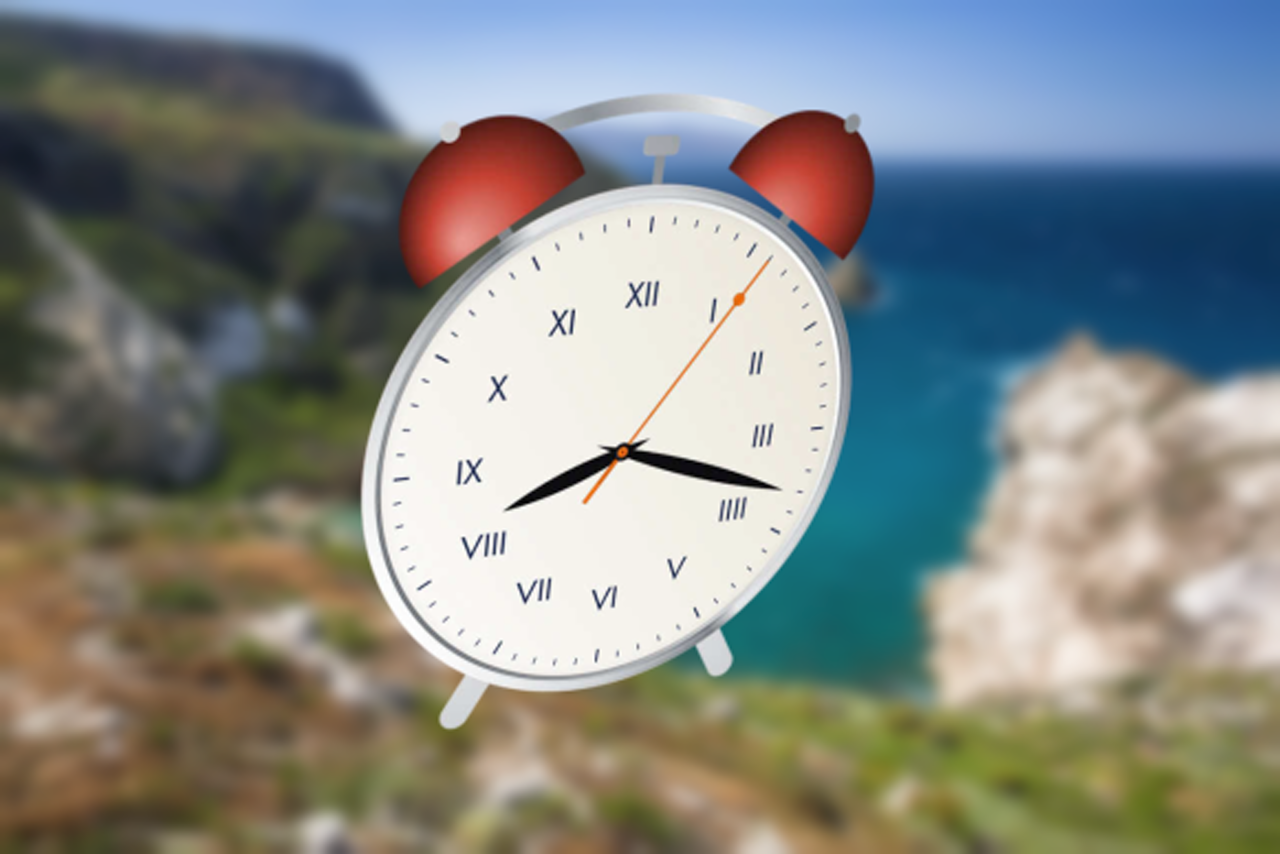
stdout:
8:18:06
